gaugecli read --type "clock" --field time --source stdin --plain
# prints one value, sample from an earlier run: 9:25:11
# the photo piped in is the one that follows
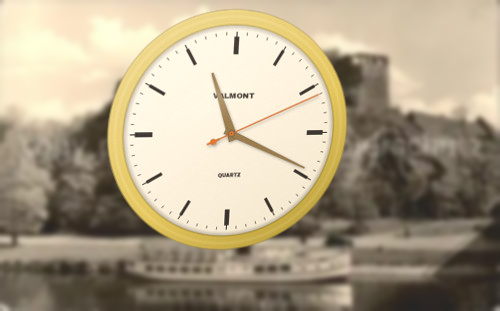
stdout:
11:19:11
